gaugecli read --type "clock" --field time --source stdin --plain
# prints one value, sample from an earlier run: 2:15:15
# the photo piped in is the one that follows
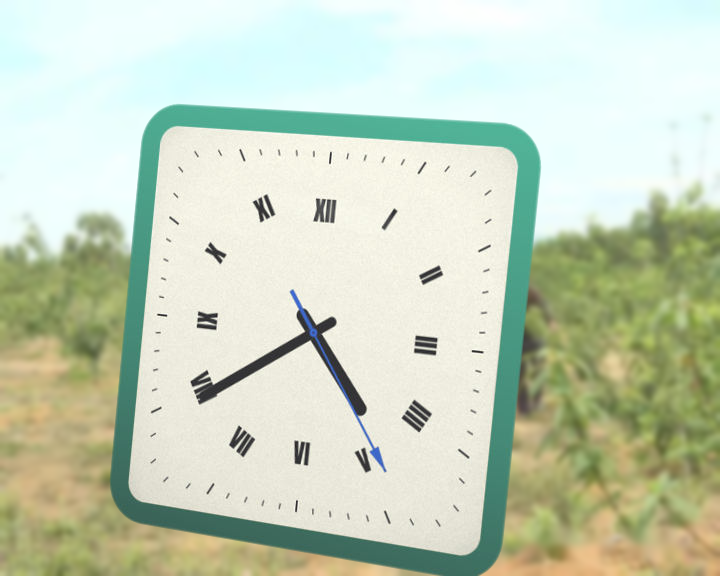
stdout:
4:39:24
